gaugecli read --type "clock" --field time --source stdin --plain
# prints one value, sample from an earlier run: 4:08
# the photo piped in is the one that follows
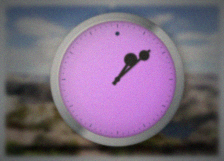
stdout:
1:08
